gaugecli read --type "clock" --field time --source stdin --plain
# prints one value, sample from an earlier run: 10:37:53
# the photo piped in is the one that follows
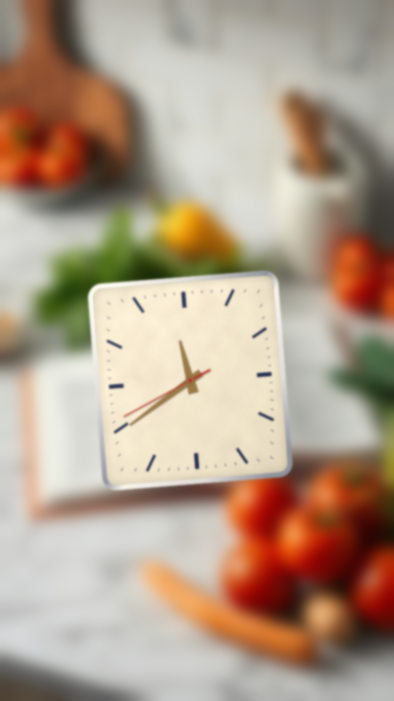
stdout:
11:39:41
